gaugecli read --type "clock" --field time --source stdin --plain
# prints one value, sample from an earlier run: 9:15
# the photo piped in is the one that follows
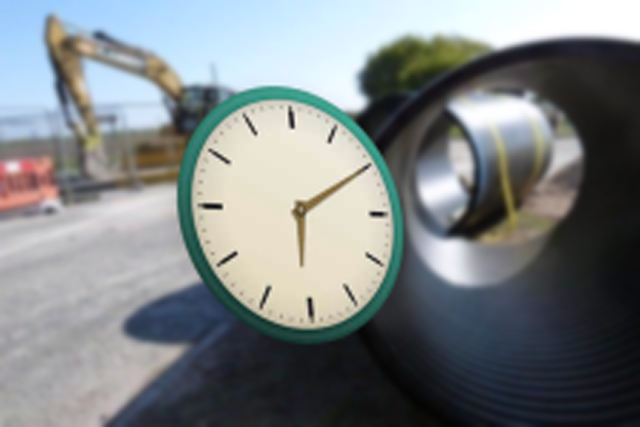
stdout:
6:10
